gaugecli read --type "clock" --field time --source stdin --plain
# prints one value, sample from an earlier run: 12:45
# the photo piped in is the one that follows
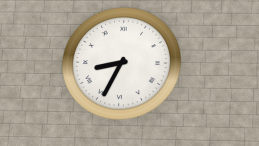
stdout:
8:34
